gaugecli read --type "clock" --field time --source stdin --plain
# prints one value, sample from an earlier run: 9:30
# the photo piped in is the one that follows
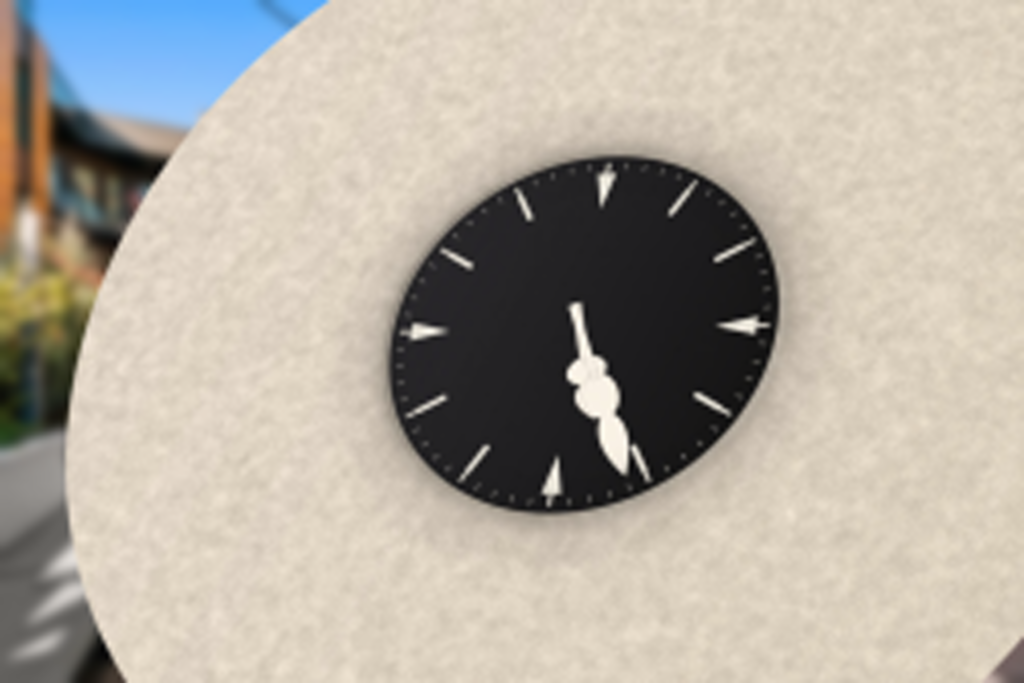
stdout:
5:26
